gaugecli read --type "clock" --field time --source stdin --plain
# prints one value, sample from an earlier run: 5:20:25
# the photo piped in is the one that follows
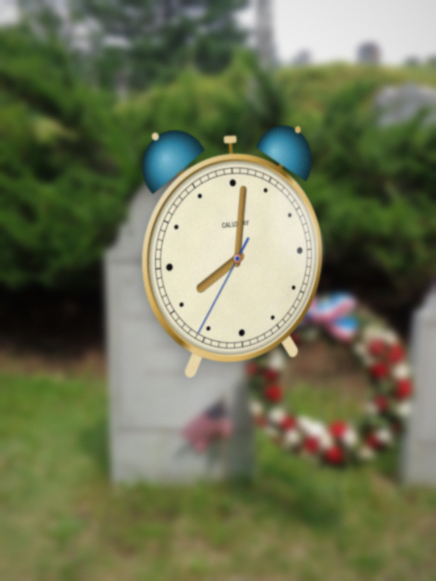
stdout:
8:01:36
